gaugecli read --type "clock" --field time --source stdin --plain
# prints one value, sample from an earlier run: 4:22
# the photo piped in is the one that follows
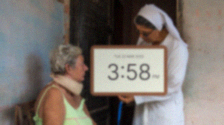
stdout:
3:58
